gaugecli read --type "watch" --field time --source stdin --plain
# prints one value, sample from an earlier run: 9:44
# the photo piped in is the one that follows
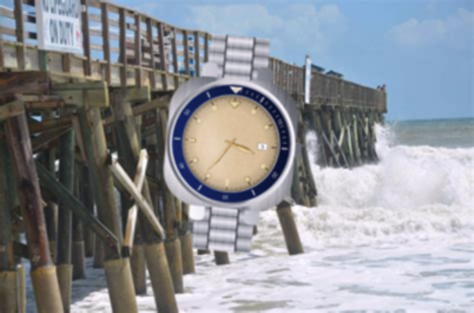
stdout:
3:36
